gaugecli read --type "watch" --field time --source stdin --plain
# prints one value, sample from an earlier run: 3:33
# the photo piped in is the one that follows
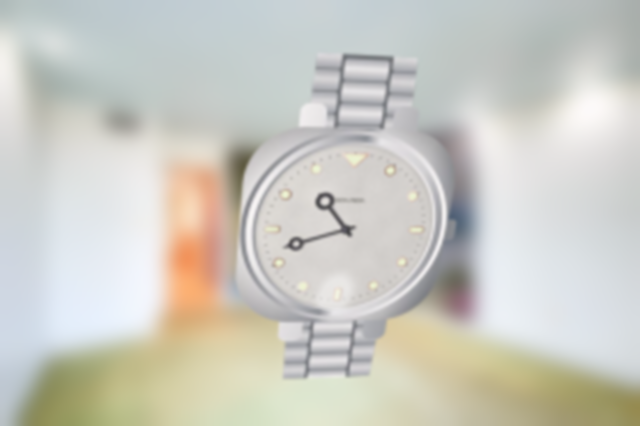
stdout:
10:42
